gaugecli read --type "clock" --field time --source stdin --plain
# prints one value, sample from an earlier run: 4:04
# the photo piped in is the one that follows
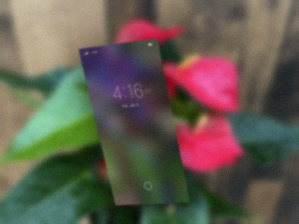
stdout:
4:16
